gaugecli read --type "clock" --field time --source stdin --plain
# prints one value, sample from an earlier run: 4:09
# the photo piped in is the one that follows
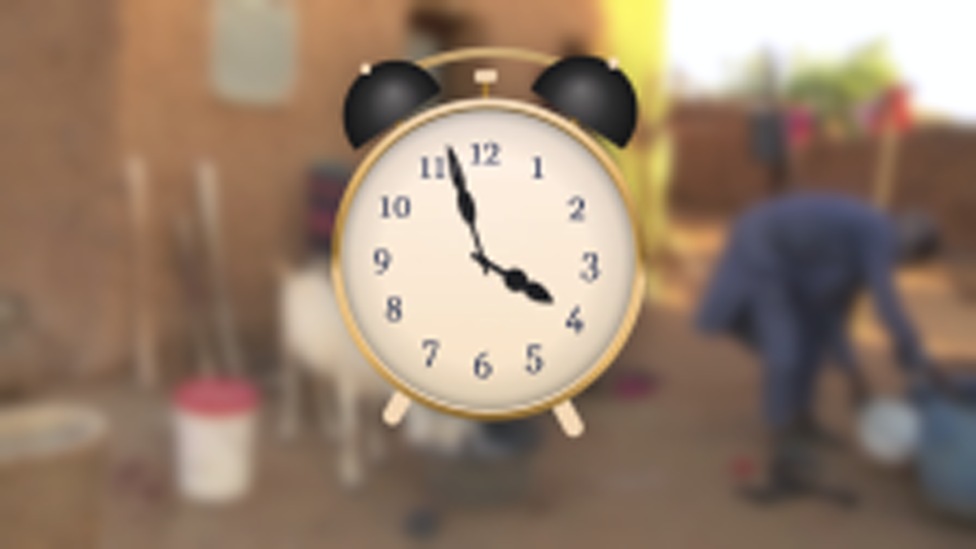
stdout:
3:57
